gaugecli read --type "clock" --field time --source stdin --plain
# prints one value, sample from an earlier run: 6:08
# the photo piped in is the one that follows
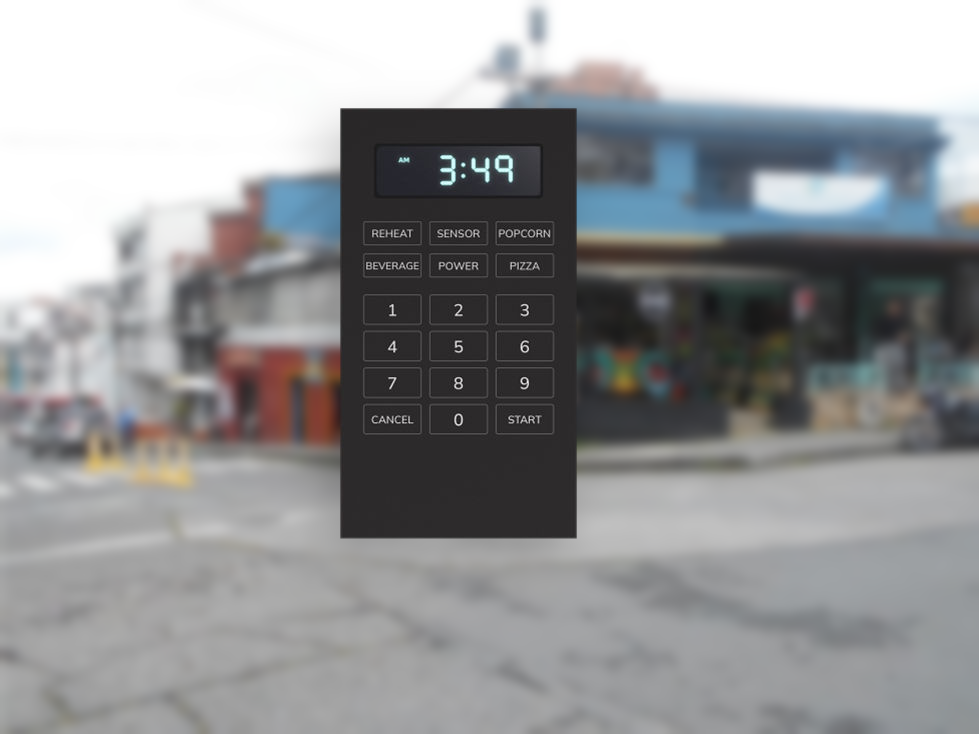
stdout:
3:49
